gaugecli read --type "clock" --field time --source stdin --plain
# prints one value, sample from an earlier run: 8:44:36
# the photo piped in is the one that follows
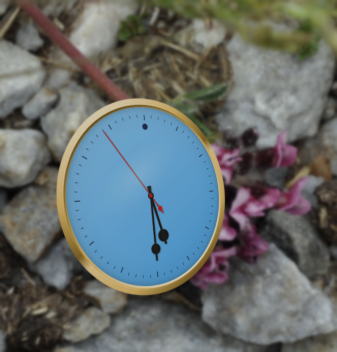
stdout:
5:29:54
